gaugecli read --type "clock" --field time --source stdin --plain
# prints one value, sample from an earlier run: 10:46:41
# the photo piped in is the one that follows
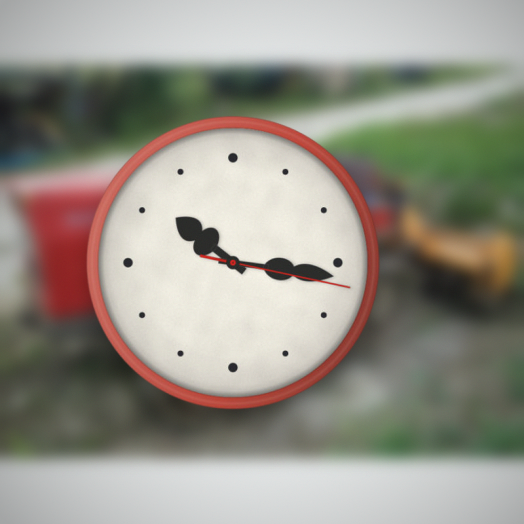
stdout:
10:16:17
